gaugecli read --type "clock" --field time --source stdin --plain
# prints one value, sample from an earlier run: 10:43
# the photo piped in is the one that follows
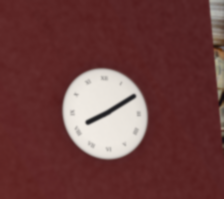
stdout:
8:10
